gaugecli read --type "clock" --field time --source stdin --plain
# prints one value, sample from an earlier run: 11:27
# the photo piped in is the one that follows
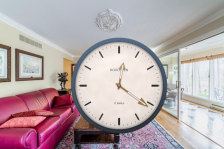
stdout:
12:21
